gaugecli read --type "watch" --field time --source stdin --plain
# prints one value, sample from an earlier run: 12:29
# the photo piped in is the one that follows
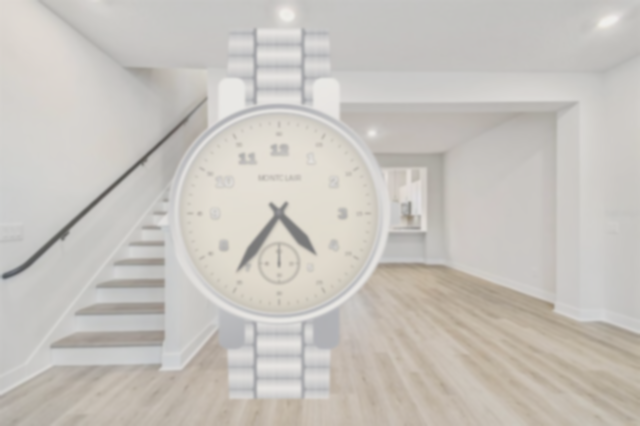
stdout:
4:36
